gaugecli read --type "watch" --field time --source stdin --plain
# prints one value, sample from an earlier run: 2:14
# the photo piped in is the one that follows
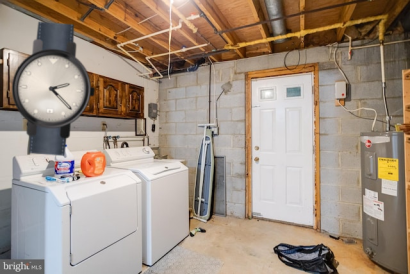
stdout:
2:22
